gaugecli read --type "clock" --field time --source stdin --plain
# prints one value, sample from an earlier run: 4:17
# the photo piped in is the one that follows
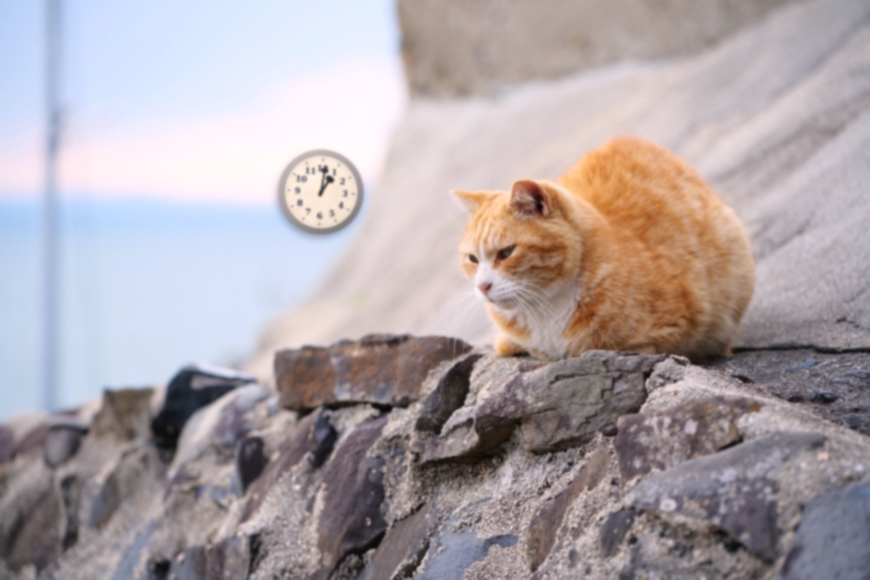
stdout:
1:01
